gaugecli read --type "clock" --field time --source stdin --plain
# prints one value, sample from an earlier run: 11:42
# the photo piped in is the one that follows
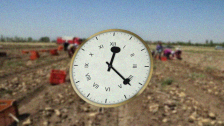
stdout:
12:22
